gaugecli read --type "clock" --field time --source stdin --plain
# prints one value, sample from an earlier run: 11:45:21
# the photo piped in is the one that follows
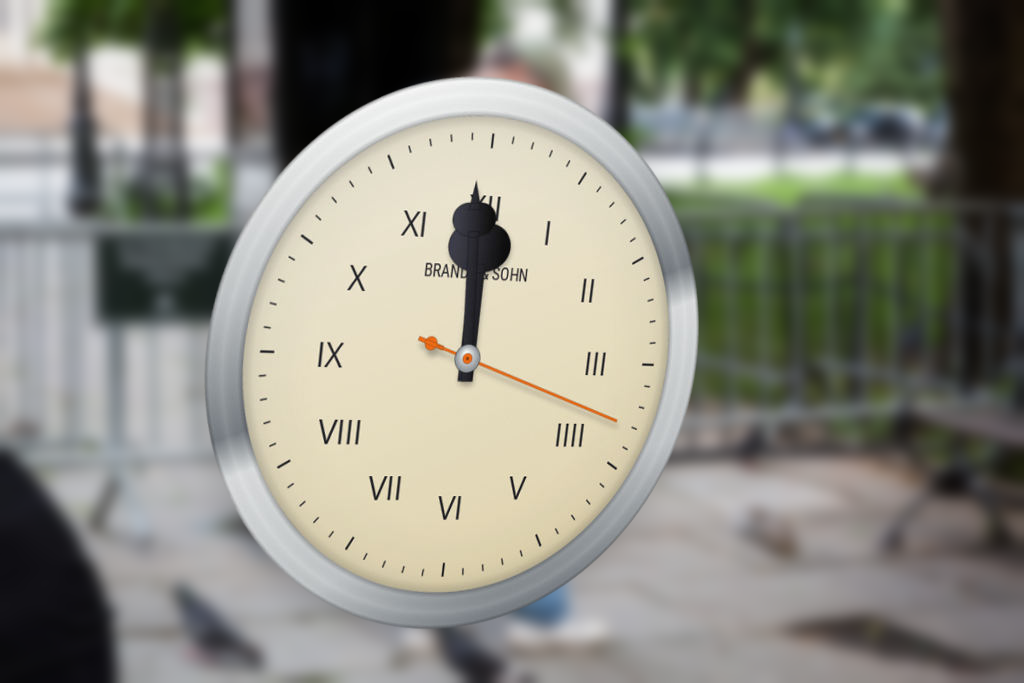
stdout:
11:59:18
